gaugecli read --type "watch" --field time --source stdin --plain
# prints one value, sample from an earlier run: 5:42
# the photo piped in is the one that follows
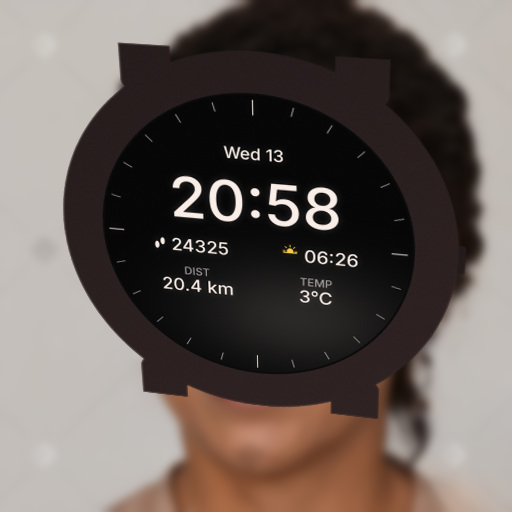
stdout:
20:58
